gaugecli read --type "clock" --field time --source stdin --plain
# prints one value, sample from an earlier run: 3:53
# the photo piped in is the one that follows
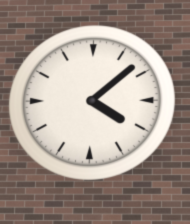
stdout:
4:08
